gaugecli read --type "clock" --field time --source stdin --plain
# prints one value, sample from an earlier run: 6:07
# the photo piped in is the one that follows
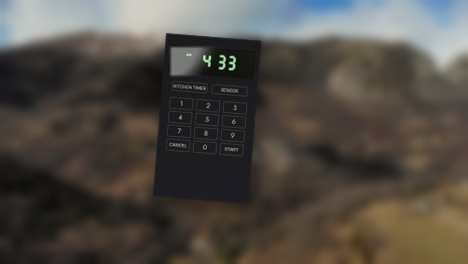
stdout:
4:33
